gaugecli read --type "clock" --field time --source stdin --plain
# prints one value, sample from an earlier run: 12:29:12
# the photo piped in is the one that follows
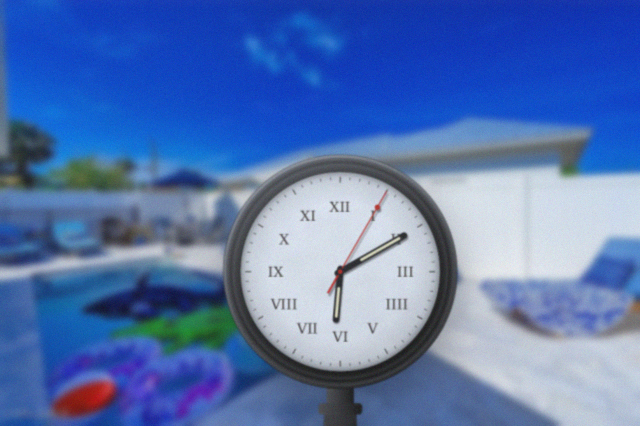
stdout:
6:10:05
